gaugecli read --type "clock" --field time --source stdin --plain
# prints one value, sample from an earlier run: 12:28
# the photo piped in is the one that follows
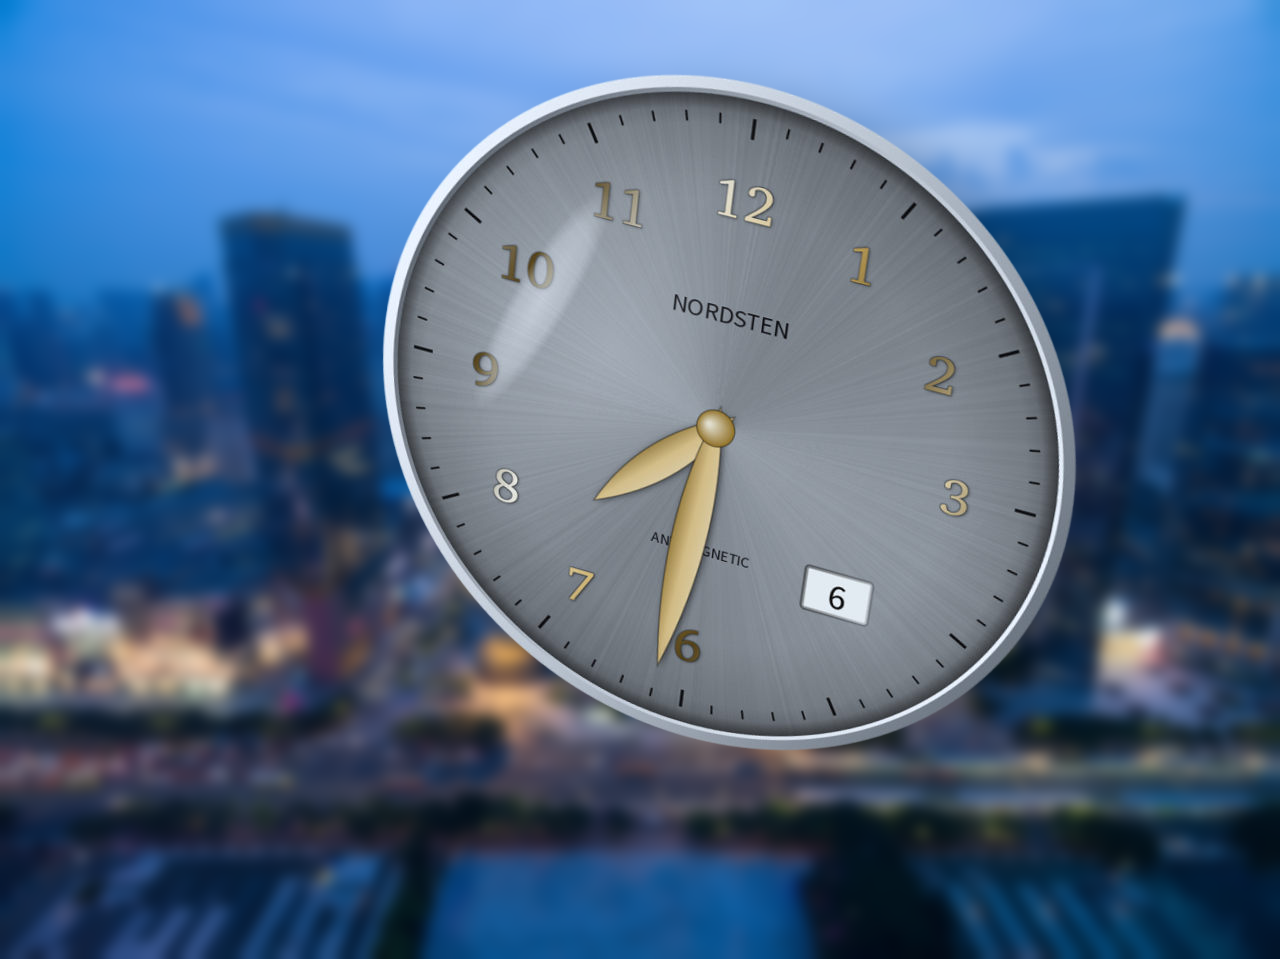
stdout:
7:31
